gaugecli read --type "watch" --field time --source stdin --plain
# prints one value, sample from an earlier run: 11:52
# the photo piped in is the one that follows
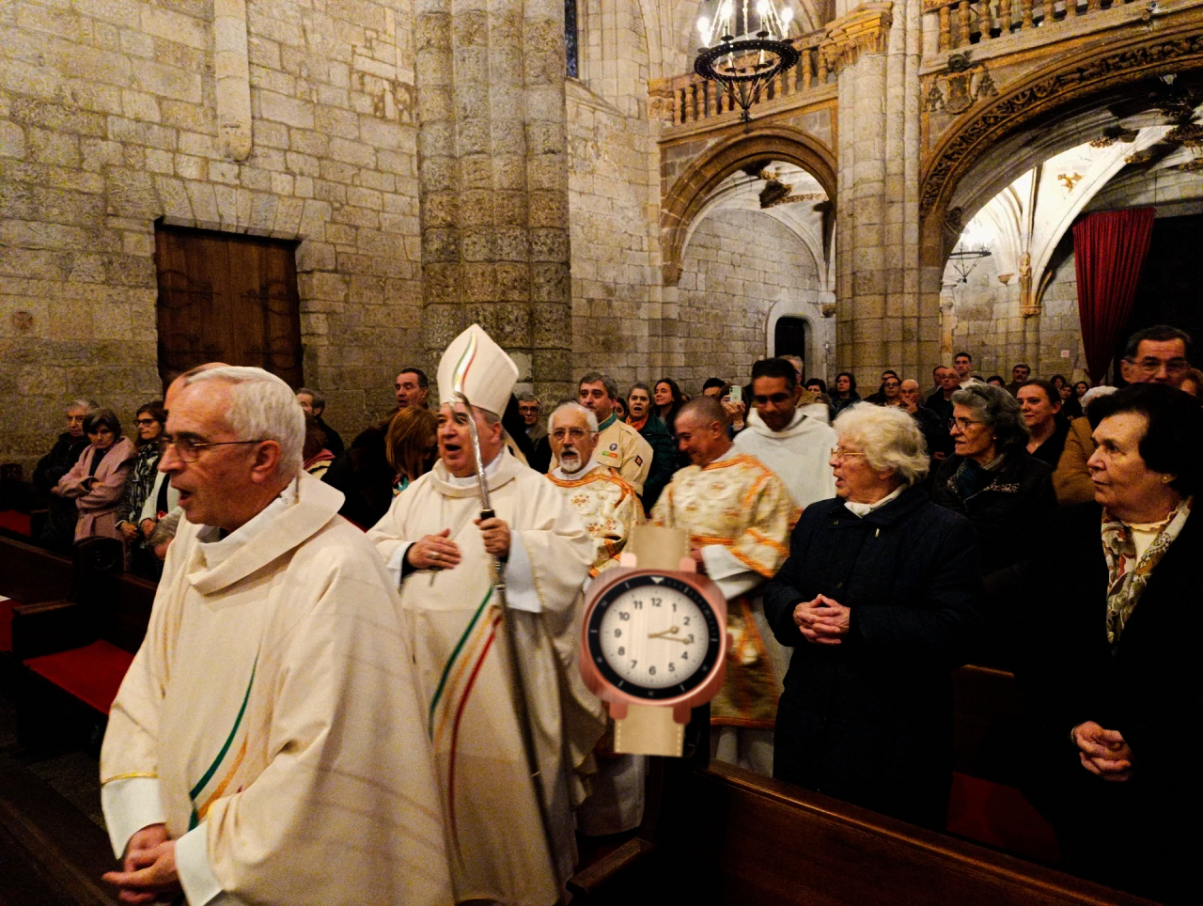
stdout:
2:16
